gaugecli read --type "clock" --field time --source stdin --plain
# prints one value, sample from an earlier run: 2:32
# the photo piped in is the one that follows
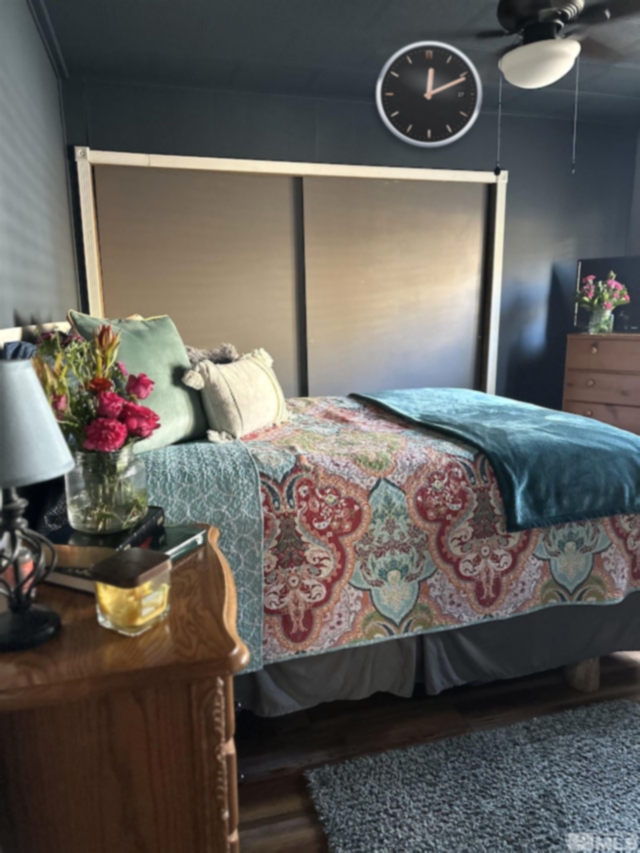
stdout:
12:11
